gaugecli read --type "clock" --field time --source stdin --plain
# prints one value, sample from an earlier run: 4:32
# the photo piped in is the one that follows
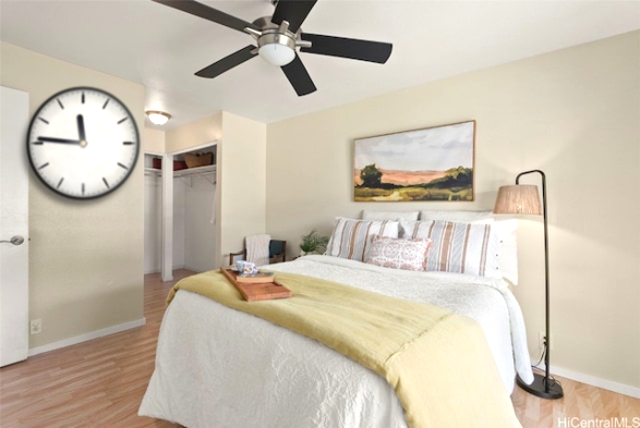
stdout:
11:46
